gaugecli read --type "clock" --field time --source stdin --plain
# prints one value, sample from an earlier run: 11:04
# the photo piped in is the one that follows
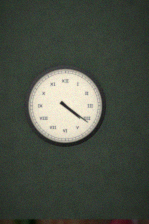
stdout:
4:21
